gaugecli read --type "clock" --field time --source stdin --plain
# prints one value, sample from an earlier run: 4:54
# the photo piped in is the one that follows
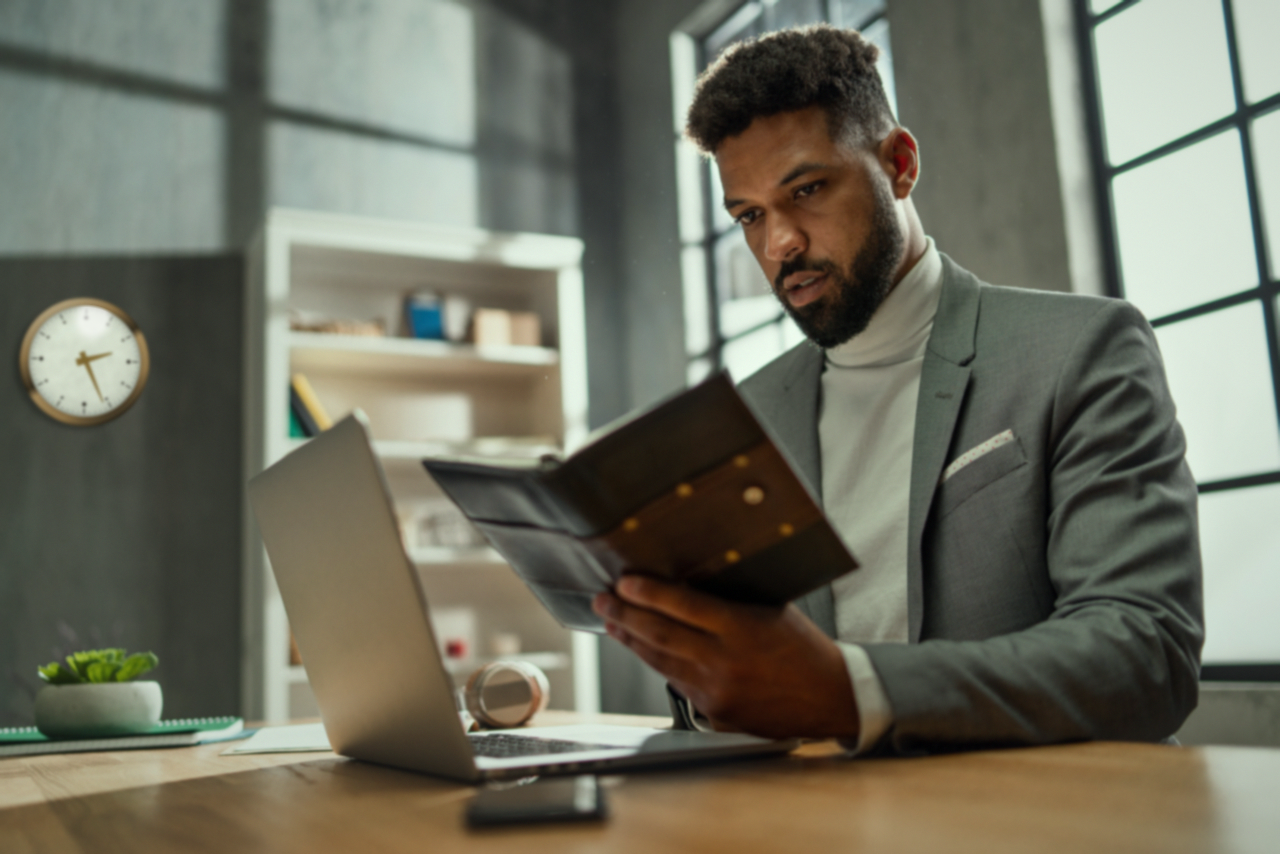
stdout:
2:26
